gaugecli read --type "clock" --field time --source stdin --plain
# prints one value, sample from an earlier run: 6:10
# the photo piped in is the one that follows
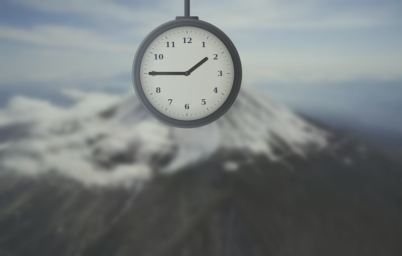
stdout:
1:45
